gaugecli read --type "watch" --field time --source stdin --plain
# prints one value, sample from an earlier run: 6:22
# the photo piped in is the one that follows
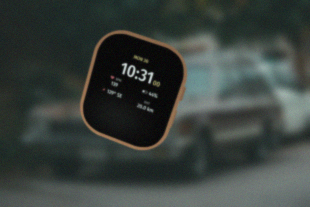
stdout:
10:31
